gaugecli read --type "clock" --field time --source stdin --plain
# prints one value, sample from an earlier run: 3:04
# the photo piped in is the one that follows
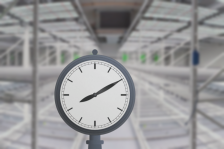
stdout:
8:10
